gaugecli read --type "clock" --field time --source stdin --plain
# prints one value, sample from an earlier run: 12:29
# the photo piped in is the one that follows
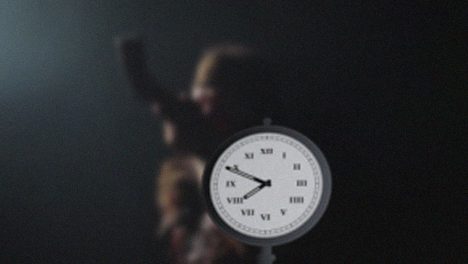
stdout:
7:49
